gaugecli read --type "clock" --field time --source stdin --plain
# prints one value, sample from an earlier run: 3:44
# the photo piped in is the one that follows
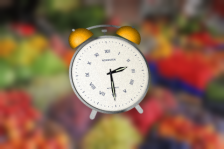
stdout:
2:30
